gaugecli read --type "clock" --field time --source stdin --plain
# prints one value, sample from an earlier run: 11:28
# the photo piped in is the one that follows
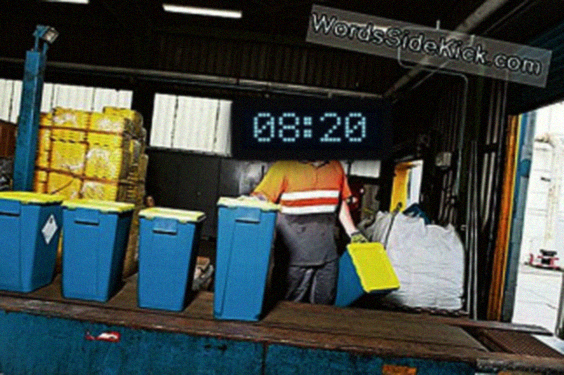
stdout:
8:20
